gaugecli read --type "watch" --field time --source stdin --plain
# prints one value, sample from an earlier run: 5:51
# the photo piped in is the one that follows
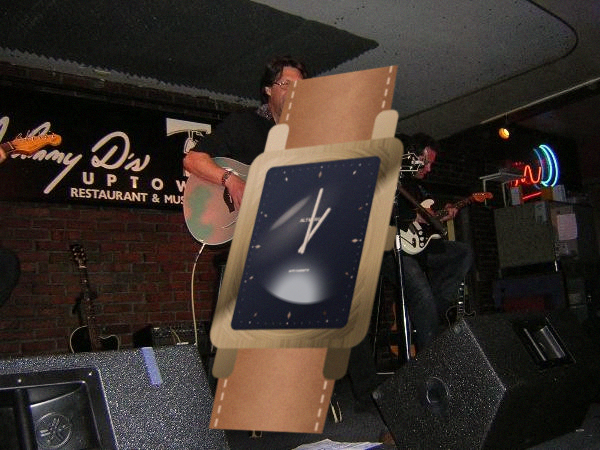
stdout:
1:01
